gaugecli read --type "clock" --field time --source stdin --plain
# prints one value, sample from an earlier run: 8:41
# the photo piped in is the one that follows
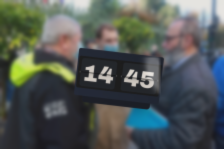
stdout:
14:45
